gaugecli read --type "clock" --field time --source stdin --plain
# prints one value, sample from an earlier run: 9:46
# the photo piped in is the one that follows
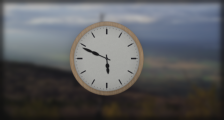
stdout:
5:49
